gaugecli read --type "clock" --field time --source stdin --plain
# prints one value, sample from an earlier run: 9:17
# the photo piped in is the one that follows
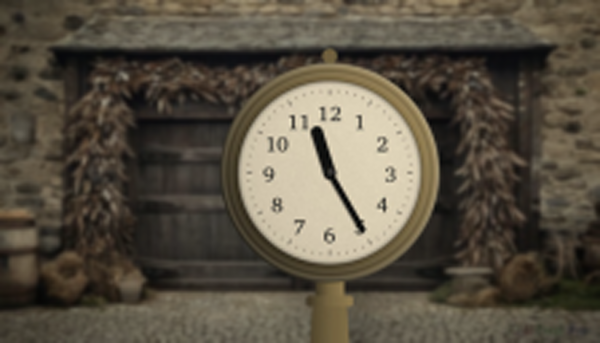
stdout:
11:25
